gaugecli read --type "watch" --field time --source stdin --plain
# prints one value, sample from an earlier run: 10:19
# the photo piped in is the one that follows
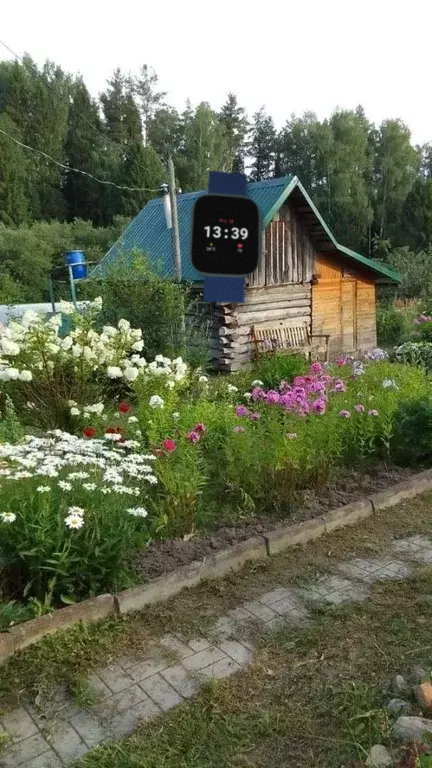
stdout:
13:39
